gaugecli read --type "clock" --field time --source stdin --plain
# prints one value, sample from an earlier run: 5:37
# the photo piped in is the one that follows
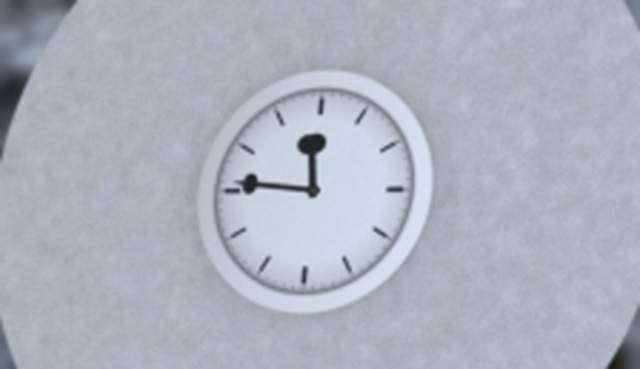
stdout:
11:46
